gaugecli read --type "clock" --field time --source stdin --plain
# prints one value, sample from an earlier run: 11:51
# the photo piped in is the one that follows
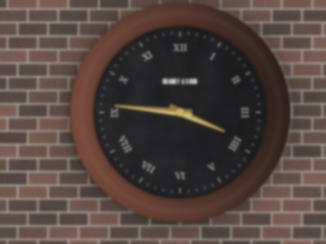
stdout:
3:46
